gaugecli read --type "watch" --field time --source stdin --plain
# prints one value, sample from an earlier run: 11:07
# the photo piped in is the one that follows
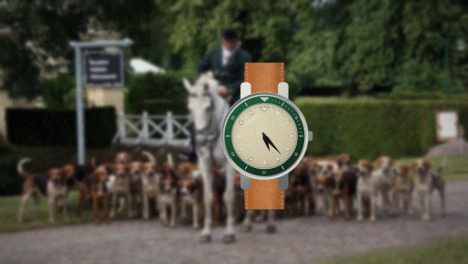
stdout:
5:23
